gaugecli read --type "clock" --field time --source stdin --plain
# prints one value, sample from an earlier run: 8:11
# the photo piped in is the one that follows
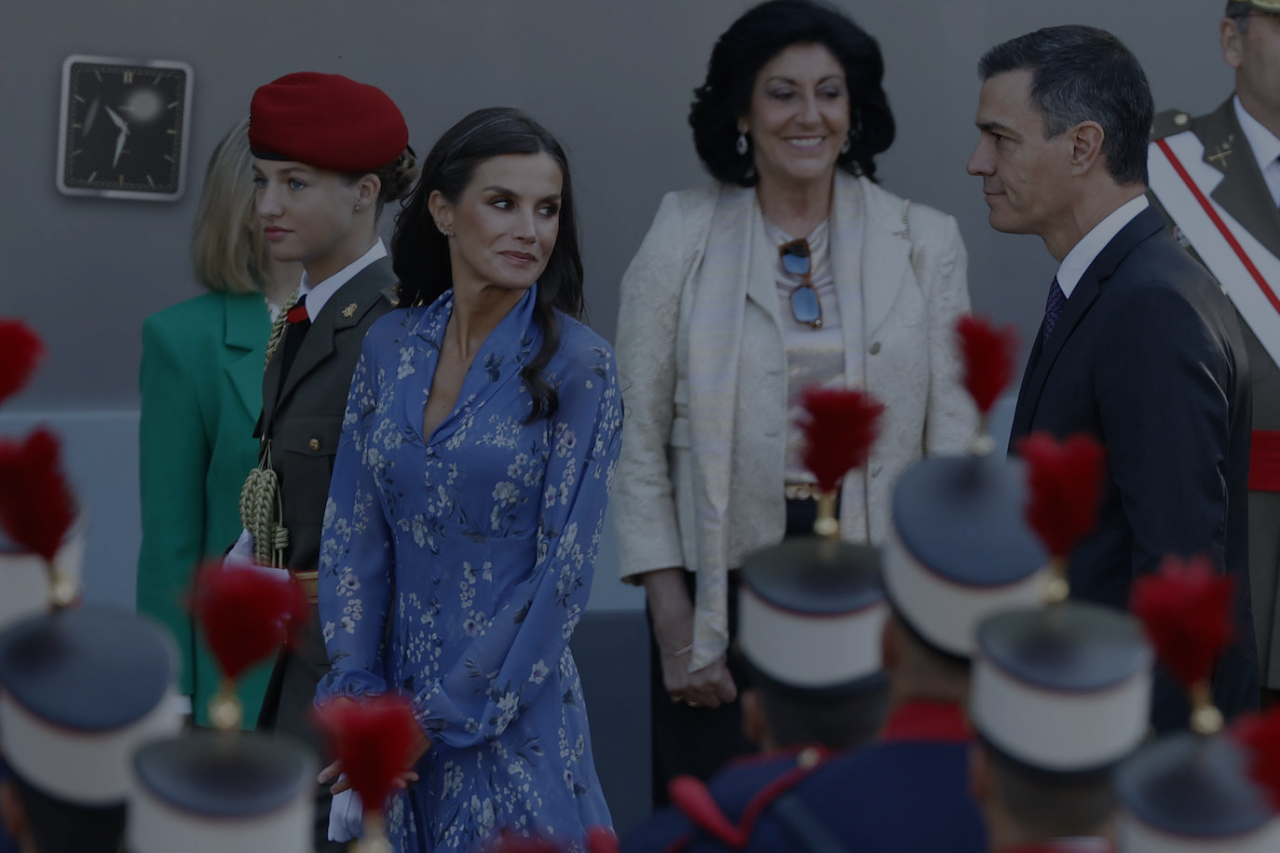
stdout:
10:32
